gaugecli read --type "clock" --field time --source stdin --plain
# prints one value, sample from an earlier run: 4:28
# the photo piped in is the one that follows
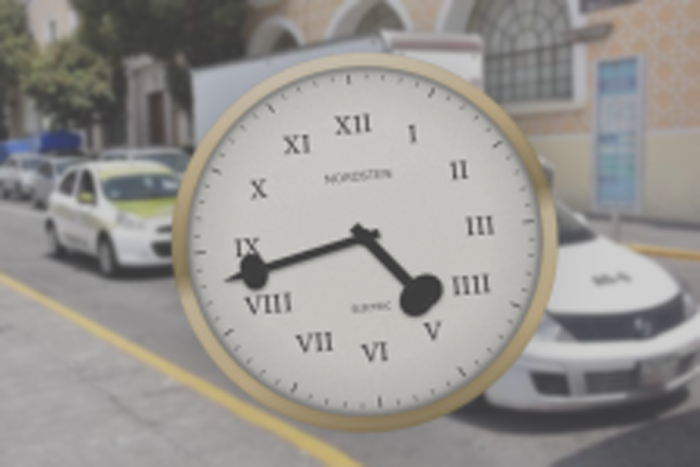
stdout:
4:43
